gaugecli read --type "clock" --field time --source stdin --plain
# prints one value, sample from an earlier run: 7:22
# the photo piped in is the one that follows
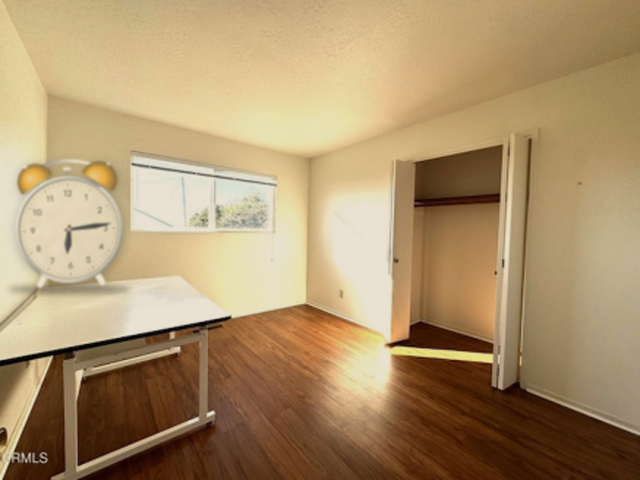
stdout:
6:14
